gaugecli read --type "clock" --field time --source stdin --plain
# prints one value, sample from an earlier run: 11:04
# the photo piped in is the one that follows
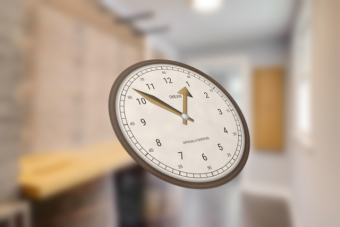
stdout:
12:52
